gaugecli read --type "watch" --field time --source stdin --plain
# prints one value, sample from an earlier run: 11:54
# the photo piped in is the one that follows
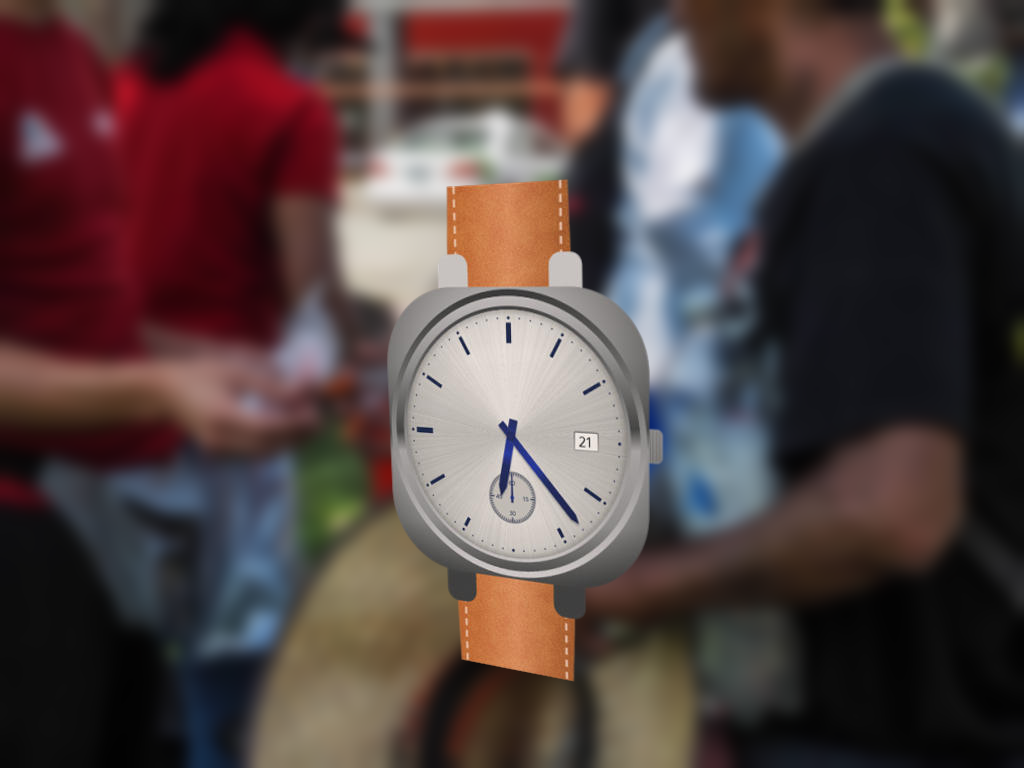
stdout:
6:23
